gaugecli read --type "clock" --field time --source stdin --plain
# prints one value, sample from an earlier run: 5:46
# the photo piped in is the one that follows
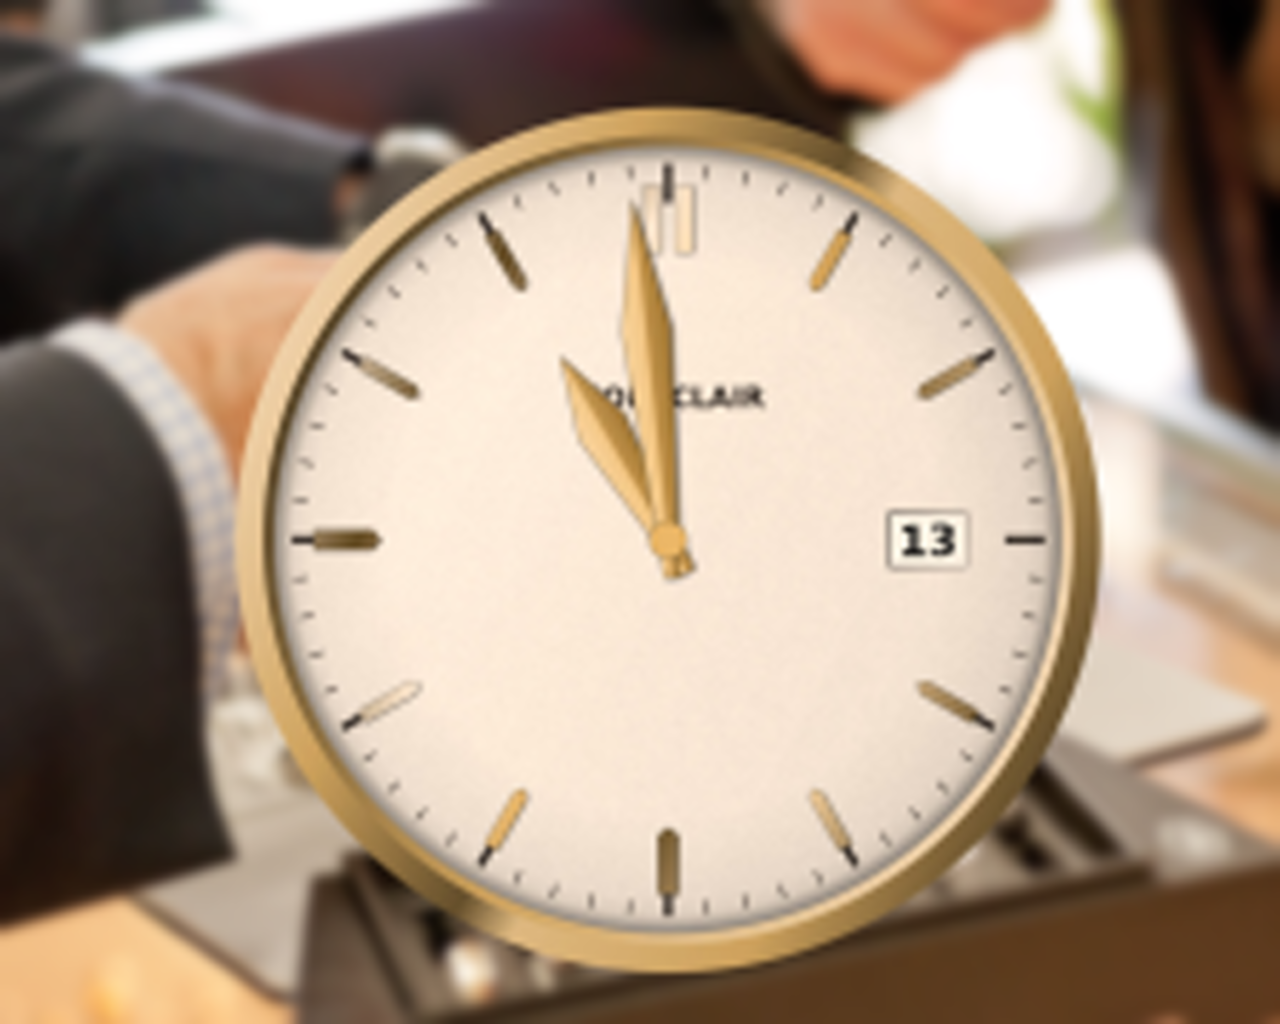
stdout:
10:59
